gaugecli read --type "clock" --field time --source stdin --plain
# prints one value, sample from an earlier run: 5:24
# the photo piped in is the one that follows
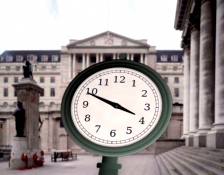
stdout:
3:49
